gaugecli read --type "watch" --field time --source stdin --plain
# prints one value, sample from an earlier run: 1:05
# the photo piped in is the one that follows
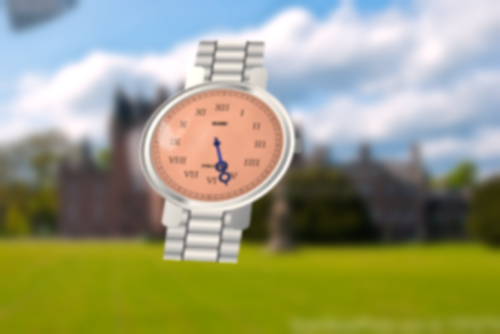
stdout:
5:27
